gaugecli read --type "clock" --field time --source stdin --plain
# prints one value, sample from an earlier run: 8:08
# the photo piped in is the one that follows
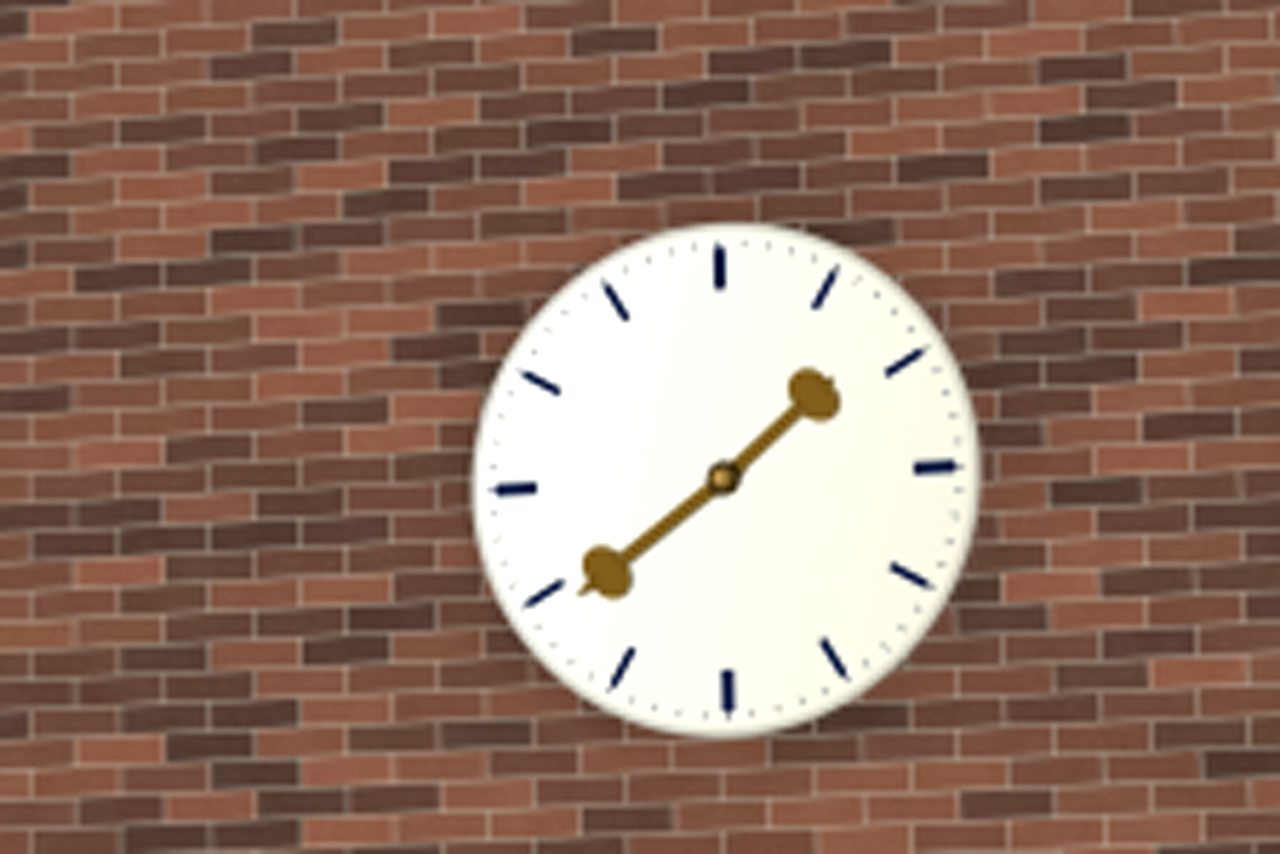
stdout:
1:39
